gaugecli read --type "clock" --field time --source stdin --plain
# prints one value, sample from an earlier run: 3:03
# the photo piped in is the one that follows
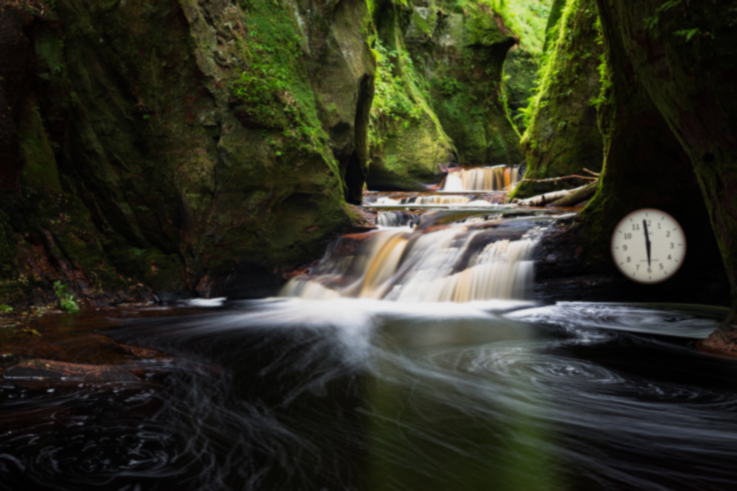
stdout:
5:59
